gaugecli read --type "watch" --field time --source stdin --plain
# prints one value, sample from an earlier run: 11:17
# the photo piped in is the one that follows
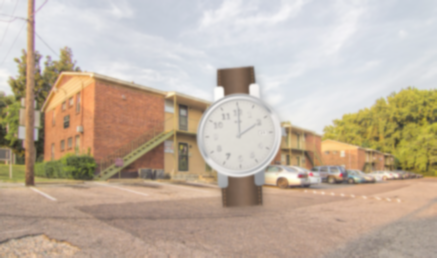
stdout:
2:00
